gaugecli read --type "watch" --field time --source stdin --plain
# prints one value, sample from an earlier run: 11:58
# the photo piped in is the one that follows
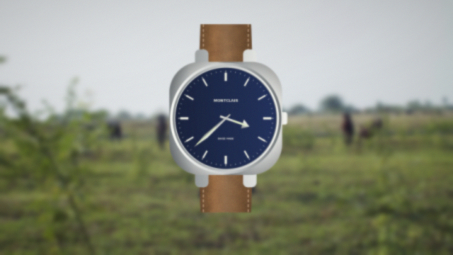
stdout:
3:38
